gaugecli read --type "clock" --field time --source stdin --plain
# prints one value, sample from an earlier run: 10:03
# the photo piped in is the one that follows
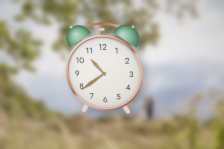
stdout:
10:39
